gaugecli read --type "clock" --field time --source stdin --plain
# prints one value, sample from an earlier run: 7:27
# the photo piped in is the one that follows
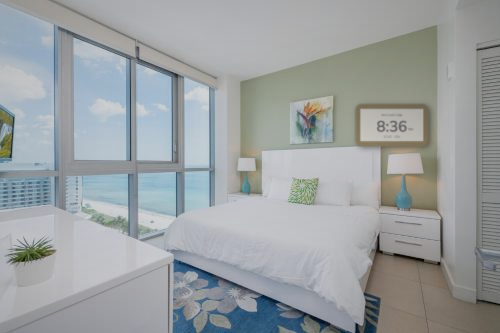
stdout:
8:36
